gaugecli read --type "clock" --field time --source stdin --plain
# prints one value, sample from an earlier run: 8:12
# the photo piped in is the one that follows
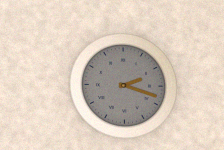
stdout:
2:18
